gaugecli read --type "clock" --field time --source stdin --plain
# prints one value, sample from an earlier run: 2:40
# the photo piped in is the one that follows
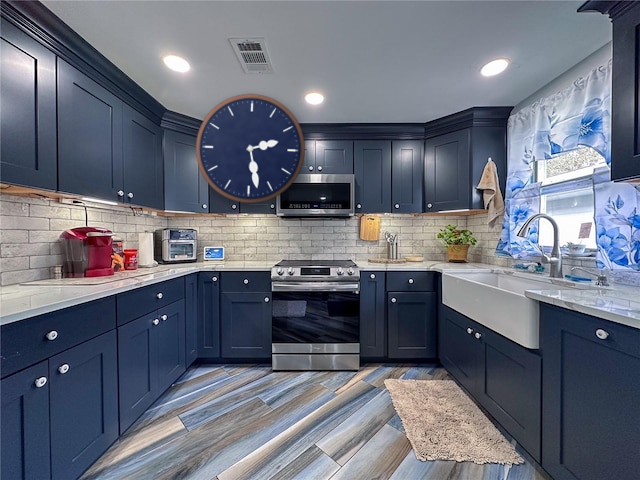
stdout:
2:28
